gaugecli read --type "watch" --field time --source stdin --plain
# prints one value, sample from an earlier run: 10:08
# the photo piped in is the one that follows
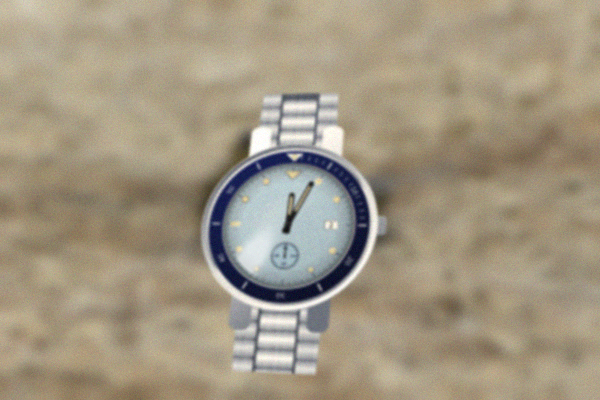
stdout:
12:04
